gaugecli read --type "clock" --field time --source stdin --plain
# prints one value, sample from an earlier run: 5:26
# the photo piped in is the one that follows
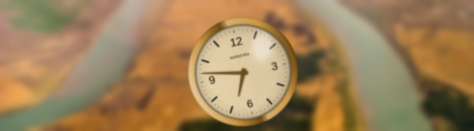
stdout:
6:47
